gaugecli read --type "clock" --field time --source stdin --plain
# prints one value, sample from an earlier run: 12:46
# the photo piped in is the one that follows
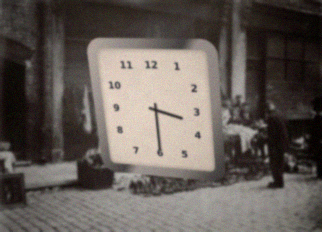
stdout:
3:30
